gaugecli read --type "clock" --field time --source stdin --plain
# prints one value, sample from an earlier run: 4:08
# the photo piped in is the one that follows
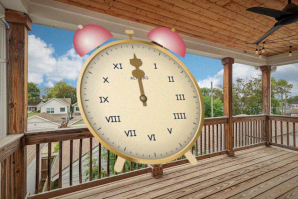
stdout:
12:00
